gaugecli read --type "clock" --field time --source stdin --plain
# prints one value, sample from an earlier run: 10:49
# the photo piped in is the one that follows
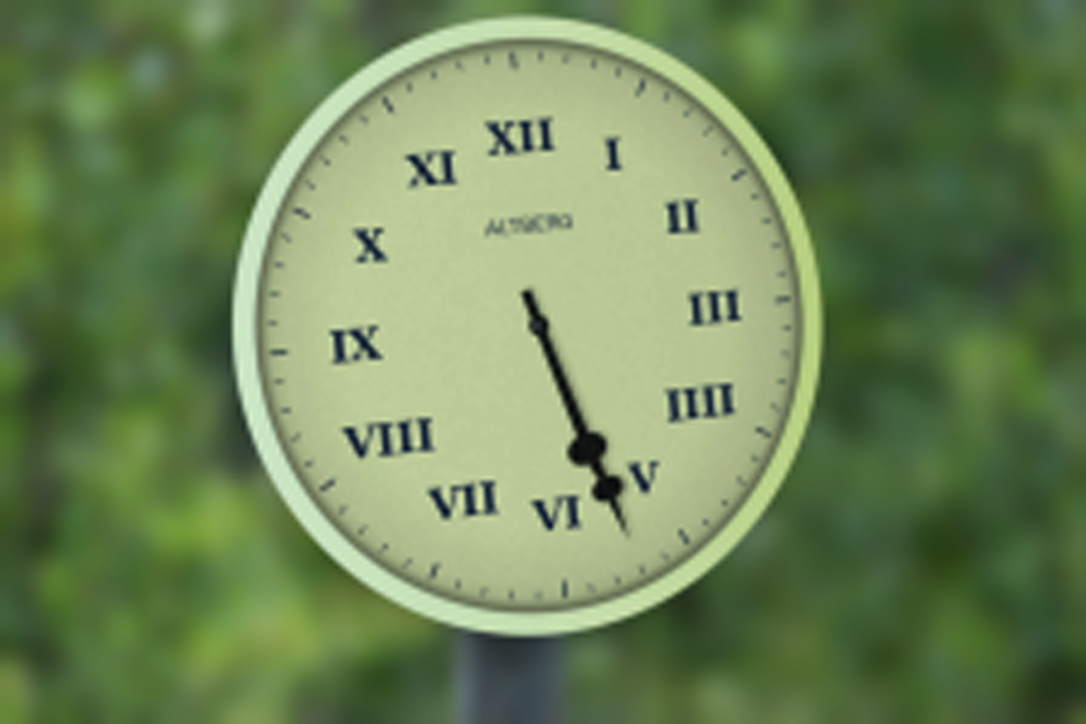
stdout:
5:27
